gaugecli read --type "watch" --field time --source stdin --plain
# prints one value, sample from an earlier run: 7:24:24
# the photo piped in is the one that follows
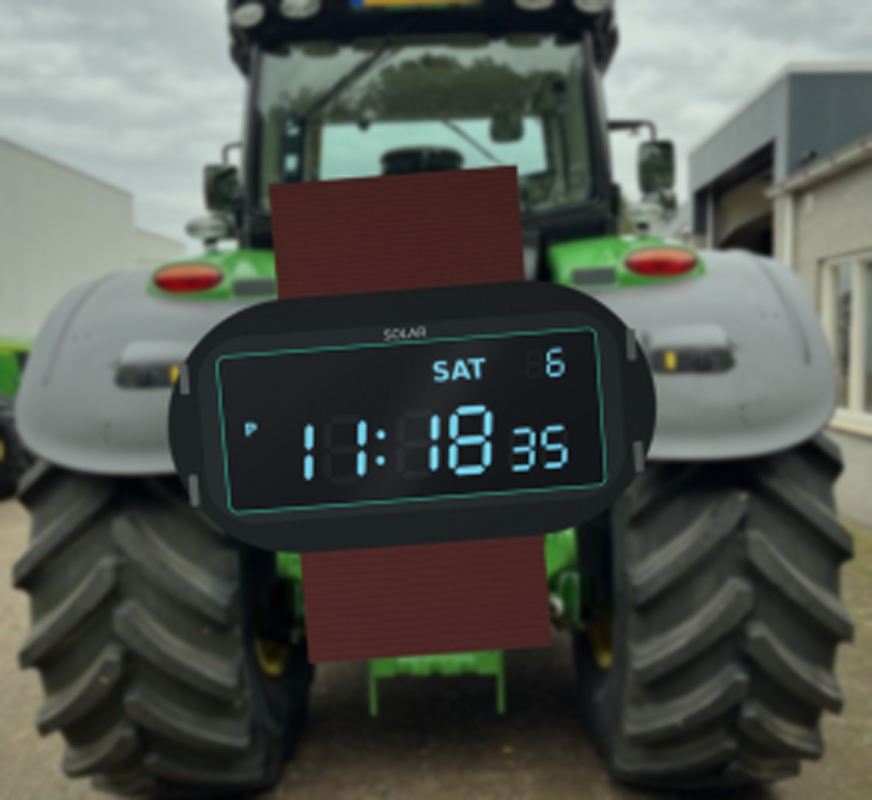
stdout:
11:18:35
